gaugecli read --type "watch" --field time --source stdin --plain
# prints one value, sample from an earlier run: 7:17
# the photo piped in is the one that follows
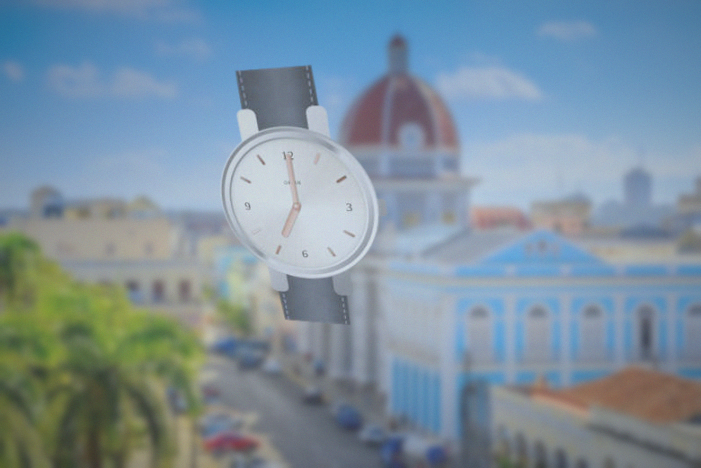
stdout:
7:00
